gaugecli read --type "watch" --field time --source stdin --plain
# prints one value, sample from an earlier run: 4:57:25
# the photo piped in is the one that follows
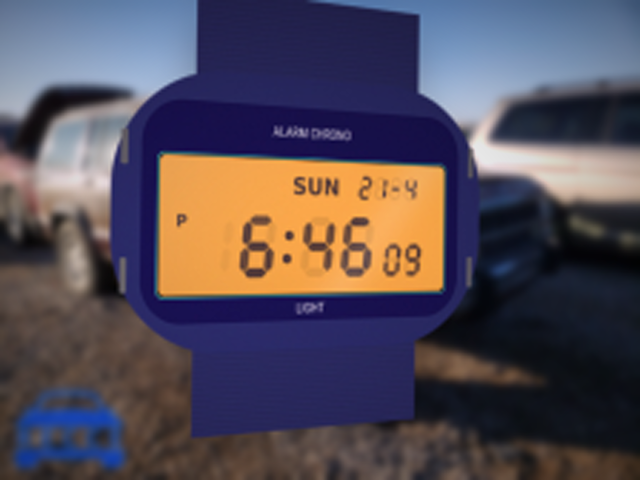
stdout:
6:46:09
